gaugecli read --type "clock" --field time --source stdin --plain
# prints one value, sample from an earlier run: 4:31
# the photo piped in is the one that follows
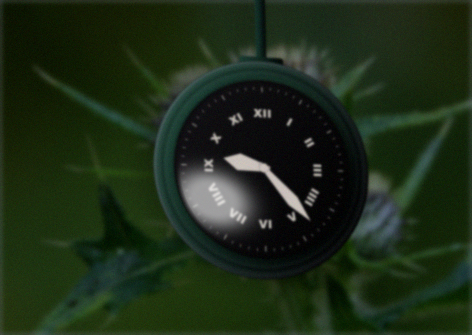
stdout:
9:23
